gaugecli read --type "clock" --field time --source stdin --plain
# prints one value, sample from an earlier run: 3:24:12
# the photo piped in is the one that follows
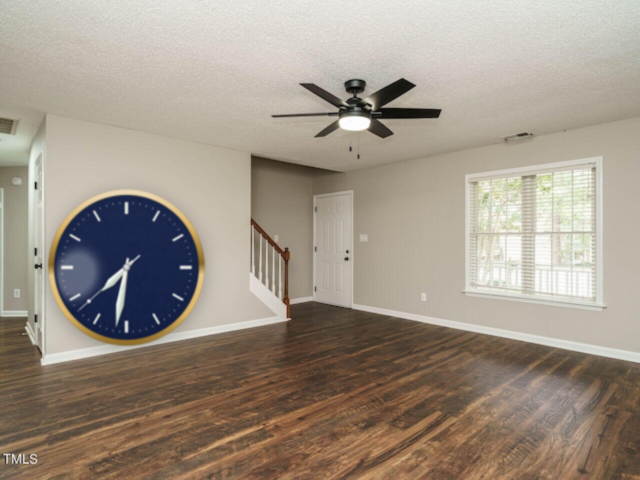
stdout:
7:31:38
